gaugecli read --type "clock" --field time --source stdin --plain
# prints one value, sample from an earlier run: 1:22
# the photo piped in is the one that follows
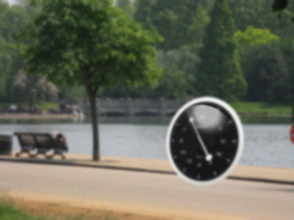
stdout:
4:55
